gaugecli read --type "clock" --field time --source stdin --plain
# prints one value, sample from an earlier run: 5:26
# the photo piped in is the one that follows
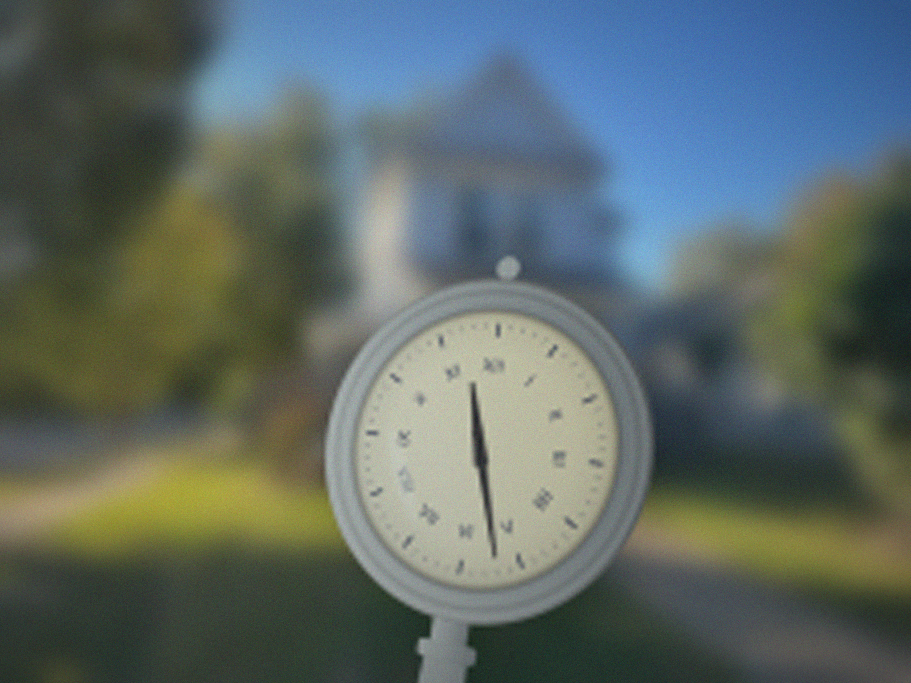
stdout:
11:27
